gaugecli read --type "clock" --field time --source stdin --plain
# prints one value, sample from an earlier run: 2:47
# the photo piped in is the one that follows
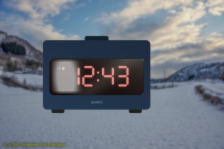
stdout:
12:43
